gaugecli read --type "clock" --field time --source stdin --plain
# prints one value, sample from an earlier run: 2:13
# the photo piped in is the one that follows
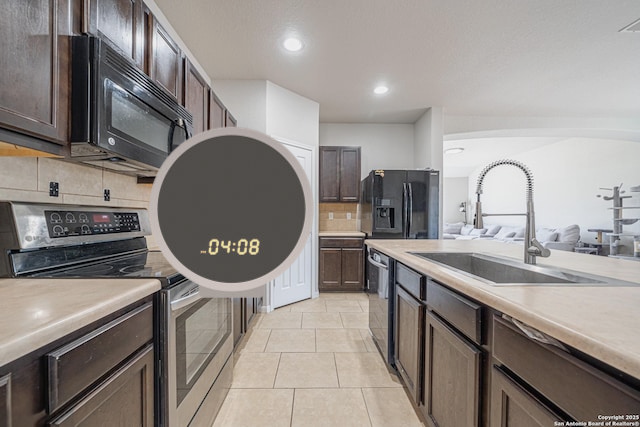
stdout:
4:08
